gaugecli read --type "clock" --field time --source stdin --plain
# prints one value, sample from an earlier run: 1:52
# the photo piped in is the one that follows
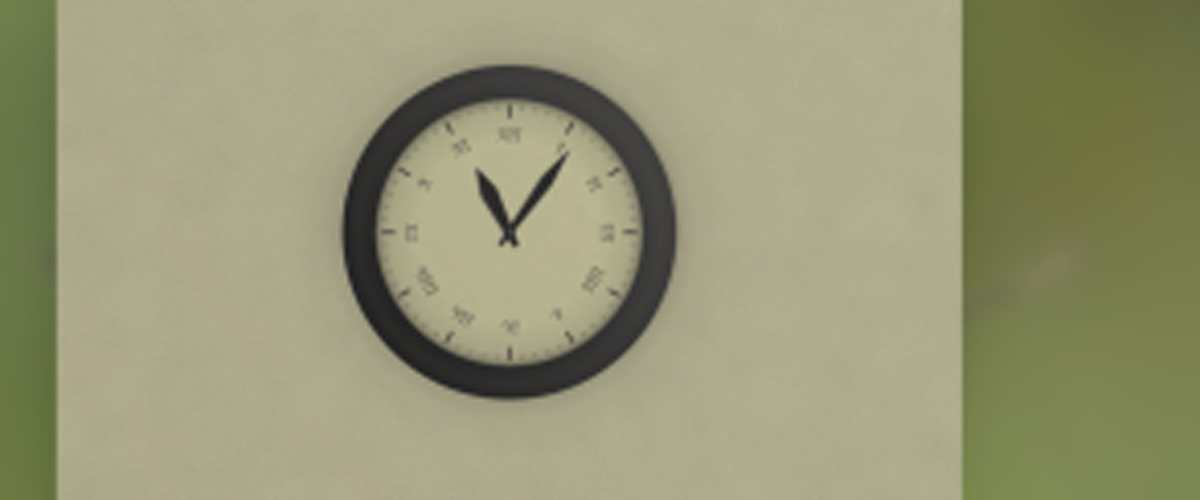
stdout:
11:06
